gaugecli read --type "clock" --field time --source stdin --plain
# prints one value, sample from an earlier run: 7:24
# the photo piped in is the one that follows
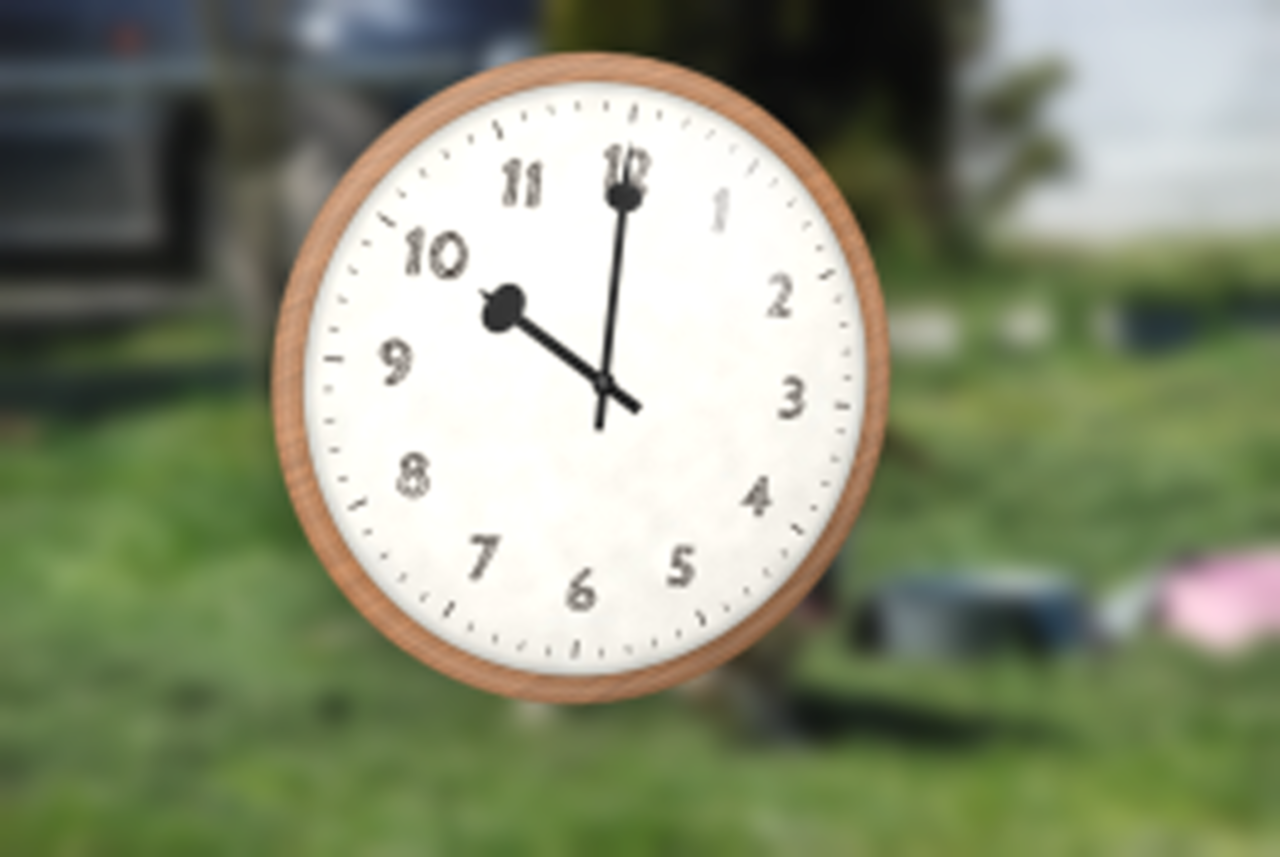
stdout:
10:00
